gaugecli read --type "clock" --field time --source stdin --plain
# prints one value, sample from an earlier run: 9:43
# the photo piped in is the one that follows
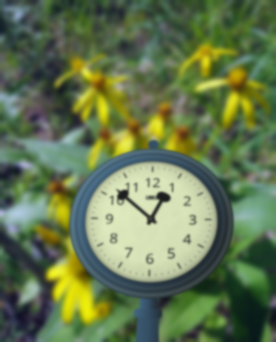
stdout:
12:52
